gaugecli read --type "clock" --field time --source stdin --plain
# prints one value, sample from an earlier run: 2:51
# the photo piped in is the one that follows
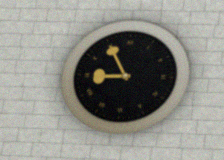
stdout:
8:55
